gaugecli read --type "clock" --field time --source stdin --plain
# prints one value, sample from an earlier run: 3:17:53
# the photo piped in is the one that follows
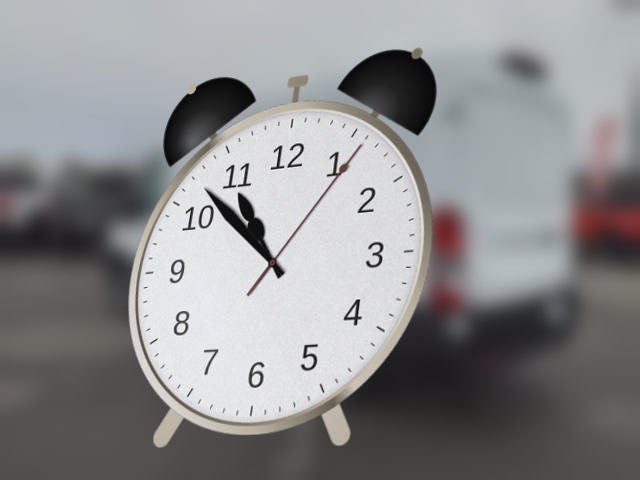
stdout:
10:52:06
